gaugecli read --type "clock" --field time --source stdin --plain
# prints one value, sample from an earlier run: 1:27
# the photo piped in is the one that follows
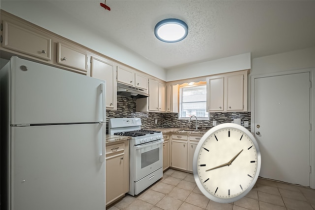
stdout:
1:43
